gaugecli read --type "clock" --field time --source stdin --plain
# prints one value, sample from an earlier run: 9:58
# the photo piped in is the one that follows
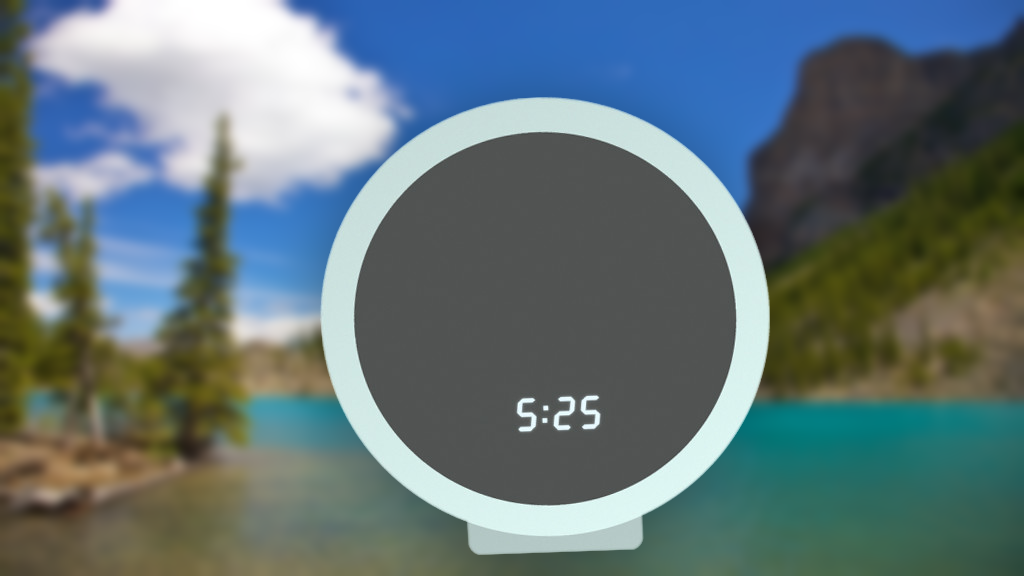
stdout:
5:25
